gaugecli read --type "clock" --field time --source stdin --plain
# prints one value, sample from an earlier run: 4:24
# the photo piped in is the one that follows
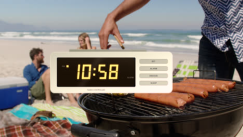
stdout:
10:58
